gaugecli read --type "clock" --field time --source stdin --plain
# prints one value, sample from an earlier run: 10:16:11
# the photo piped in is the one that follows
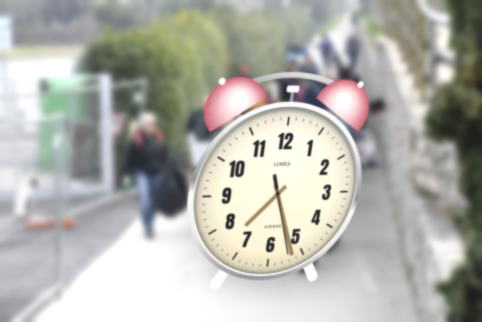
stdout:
7:26:27
